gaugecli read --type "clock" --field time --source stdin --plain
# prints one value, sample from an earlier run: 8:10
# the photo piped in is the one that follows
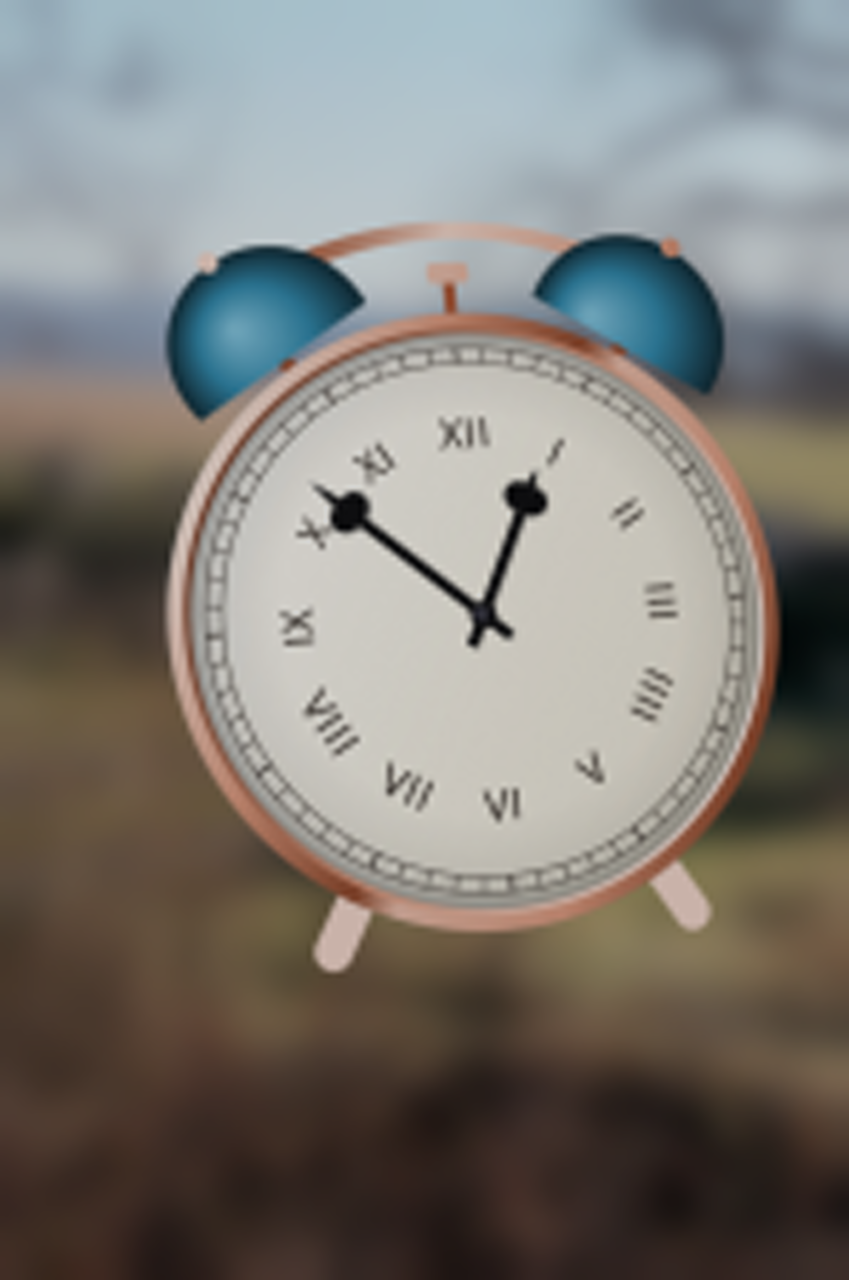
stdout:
12:52
